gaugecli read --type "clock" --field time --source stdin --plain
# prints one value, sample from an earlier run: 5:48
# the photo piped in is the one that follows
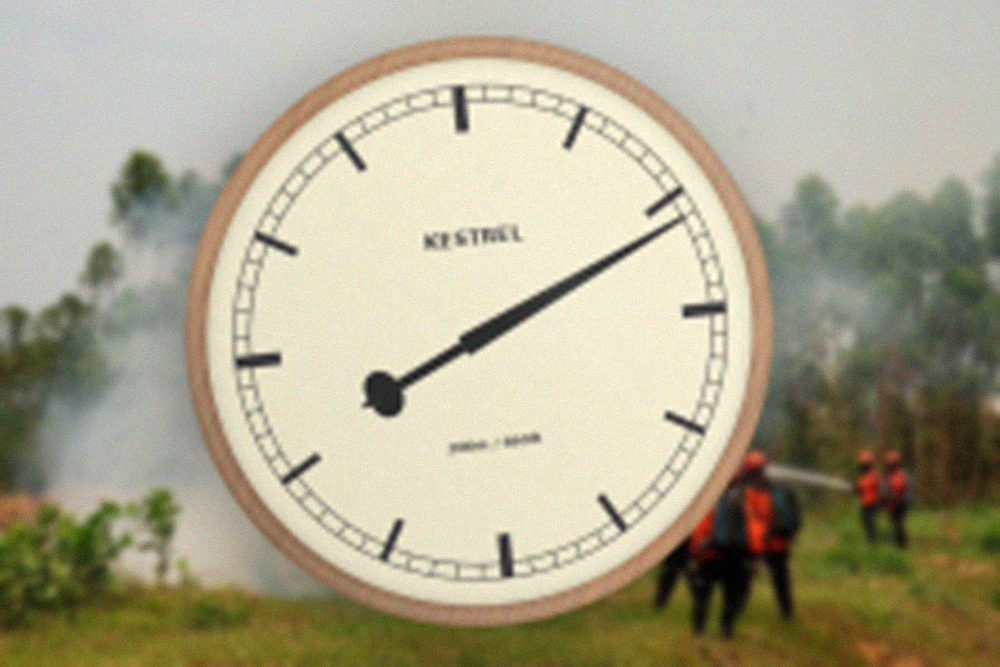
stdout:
8:11
